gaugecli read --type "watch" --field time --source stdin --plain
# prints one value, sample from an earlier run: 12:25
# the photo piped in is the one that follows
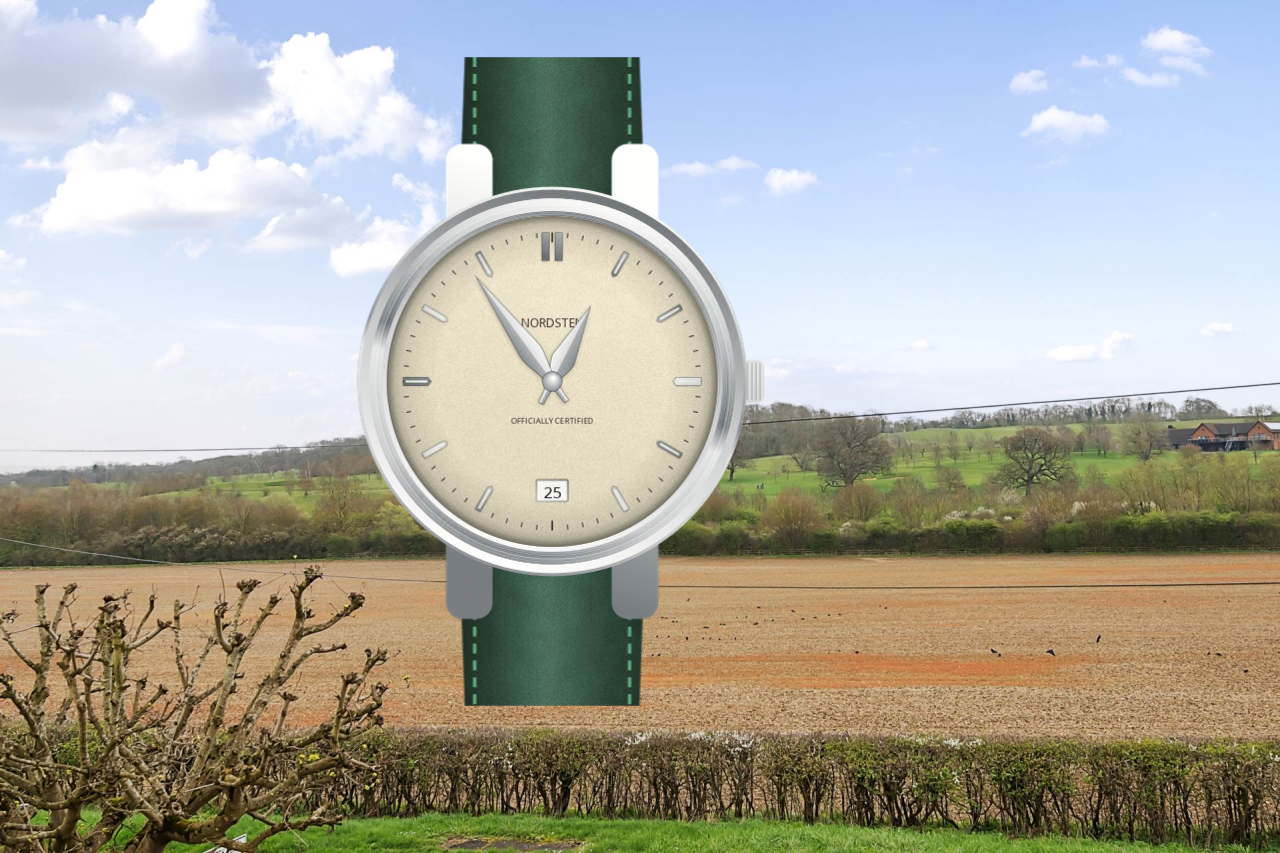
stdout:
12:54
